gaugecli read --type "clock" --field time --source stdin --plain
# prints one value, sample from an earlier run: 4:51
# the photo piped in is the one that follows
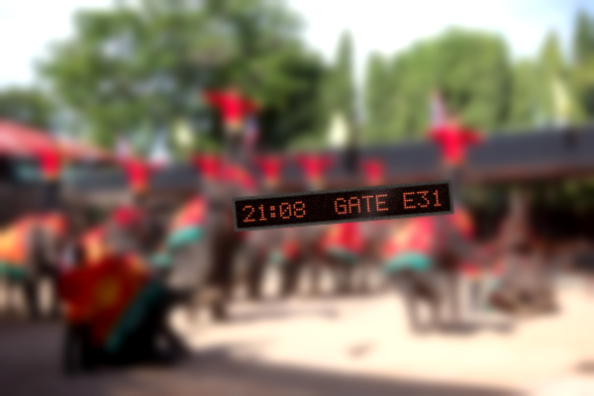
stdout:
21:08
